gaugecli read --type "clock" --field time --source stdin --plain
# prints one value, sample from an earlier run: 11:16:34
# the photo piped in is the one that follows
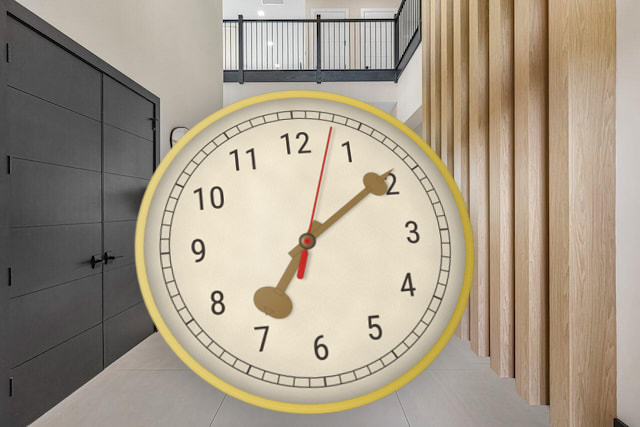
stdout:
7:09:03
